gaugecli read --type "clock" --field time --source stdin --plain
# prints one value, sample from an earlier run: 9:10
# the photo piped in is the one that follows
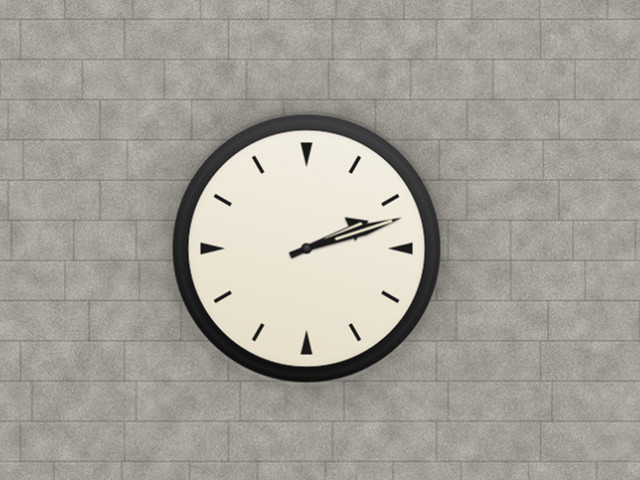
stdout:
2:12
